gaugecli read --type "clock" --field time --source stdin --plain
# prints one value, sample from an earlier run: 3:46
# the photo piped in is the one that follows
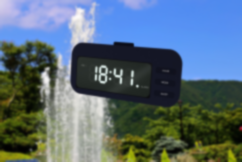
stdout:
18:41
